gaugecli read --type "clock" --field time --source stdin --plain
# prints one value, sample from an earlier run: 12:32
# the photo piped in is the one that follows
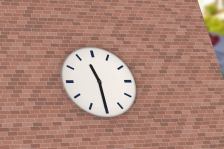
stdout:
11:30
